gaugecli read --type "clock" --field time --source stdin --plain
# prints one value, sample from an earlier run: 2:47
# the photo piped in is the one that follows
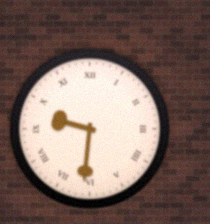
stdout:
9:31
